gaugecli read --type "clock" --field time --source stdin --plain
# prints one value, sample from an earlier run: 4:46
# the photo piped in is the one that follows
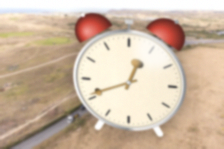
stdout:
12:41
